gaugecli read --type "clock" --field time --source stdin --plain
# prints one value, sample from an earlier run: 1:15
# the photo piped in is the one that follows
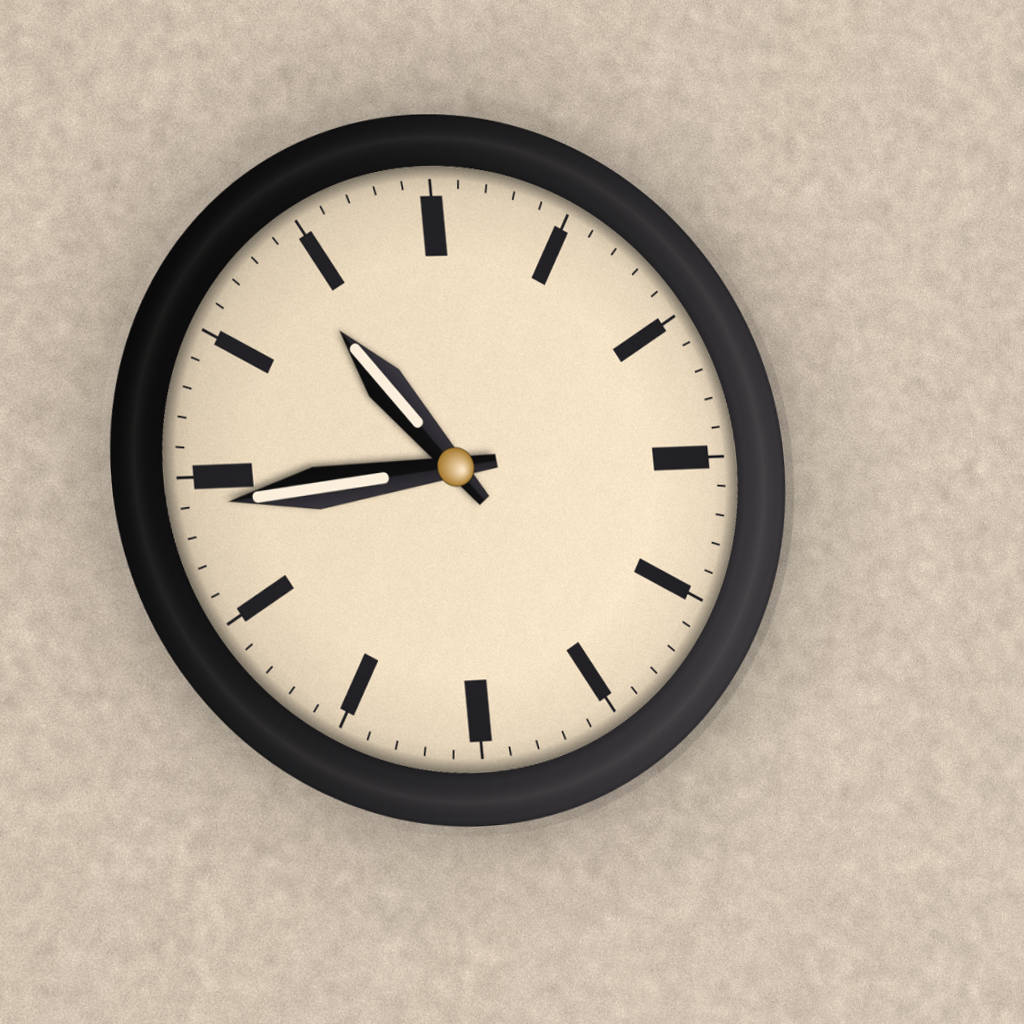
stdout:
10:44
